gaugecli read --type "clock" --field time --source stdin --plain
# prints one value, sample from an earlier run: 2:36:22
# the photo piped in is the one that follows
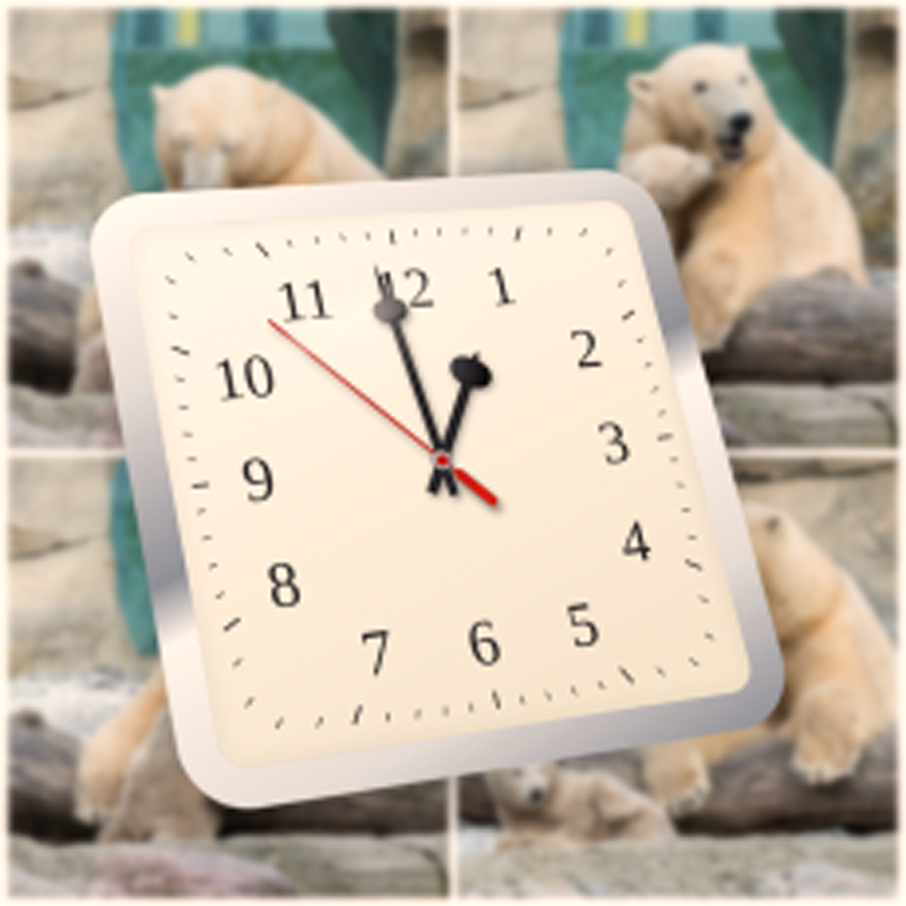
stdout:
12:58:53
